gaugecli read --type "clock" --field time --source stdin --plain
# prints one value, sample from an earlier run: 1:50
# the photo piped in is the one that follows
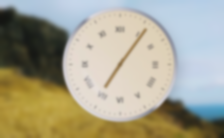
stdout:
7:06
